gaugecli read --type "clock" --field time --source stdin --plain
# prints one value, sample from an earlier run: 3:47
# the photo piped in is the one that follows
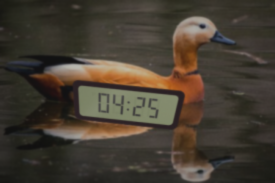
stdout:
4:25
